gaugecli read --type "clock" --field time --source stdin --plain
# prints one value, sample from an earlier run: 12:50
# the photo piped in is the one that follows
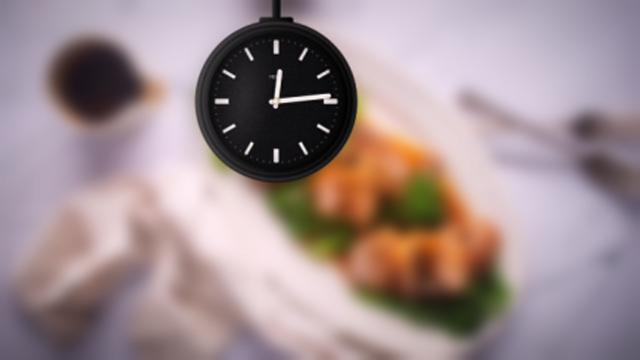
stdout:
12:14
